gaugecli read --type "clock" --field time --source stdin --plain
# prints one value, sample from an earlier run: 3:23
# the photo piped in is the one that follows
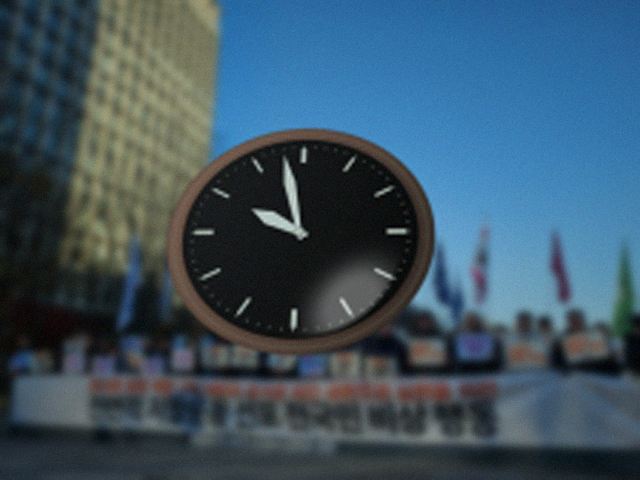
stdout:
9:58
